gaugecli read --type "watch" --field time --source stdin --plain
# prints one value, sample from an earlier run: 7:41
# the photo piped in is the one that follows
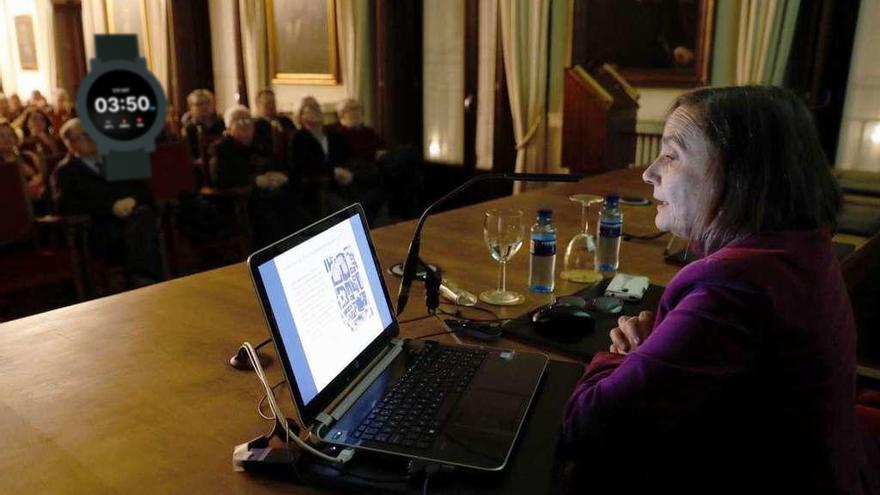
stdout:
3:50
